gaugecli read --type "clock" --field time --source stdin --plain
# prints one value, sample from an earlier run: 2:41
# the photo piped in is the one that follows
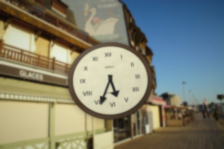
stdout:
5:34
